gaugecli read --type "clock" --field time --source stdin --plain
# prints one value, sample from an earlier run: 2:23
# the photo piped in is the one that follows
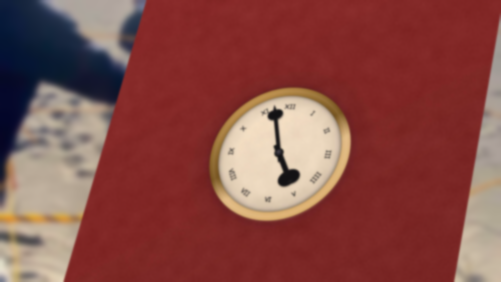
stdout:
4:57
